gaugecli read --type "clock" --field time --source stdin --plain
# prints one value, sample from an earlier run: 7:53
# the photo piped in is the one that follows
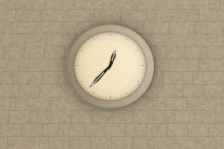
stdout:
12:37
